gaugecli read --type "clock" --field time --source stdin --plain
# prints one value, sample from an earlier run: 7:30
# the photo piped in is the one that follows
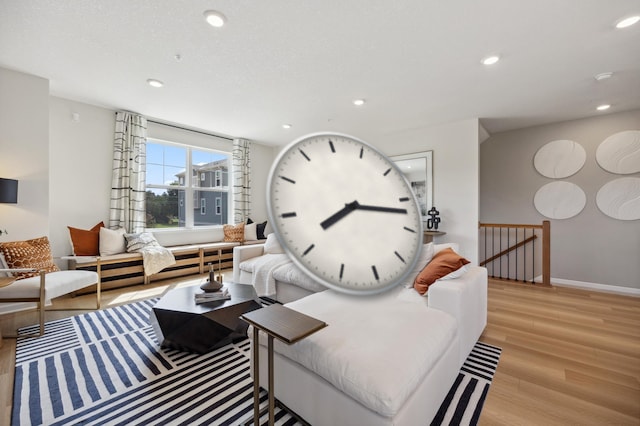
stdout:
8:17
